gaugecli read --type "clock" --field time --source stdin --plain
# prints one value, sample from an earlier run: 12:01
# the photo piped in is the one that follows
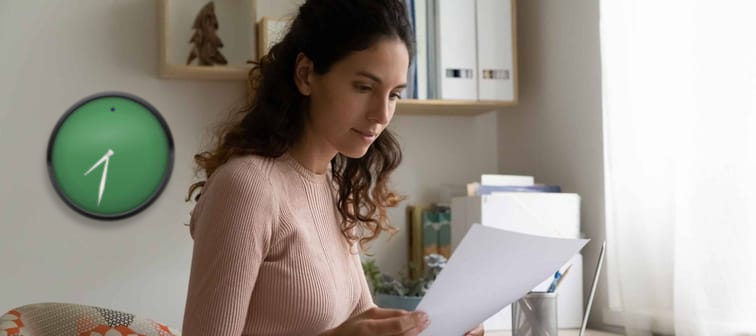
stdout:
7:31
